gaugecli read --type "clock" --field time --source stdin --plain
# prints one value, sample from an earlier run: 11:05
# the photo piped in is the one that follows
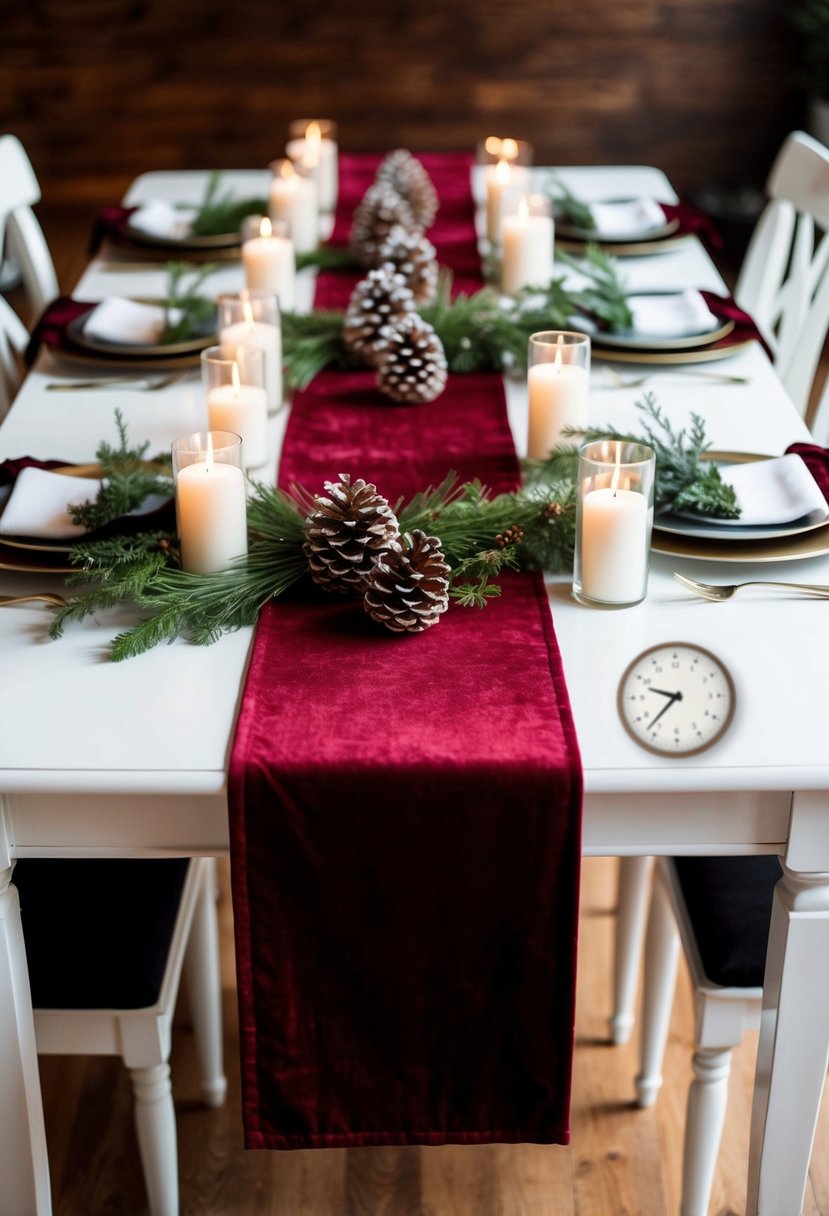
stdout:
9:37
